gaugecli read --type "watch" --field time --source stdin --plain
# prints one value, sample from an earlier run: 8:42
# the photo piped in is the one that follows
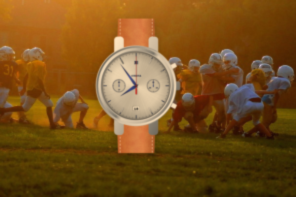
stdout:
7:54
